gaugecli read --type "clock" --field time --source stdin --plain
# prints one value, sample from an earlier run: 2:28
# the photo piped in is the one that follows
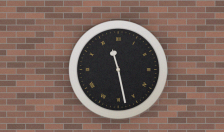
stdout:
11:28
